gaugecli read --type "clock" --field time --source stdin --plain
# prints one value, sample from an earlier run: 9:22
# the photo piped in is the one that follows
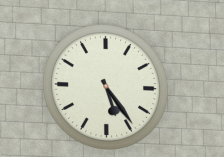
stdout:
5:24
